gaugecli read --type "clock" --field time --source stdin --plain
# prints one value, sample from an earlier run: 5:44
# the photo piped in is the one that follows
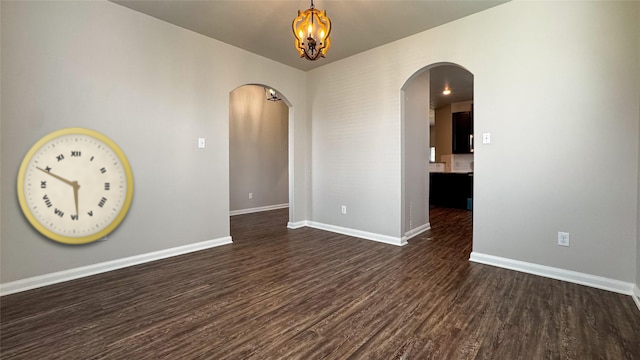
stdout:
5:49
